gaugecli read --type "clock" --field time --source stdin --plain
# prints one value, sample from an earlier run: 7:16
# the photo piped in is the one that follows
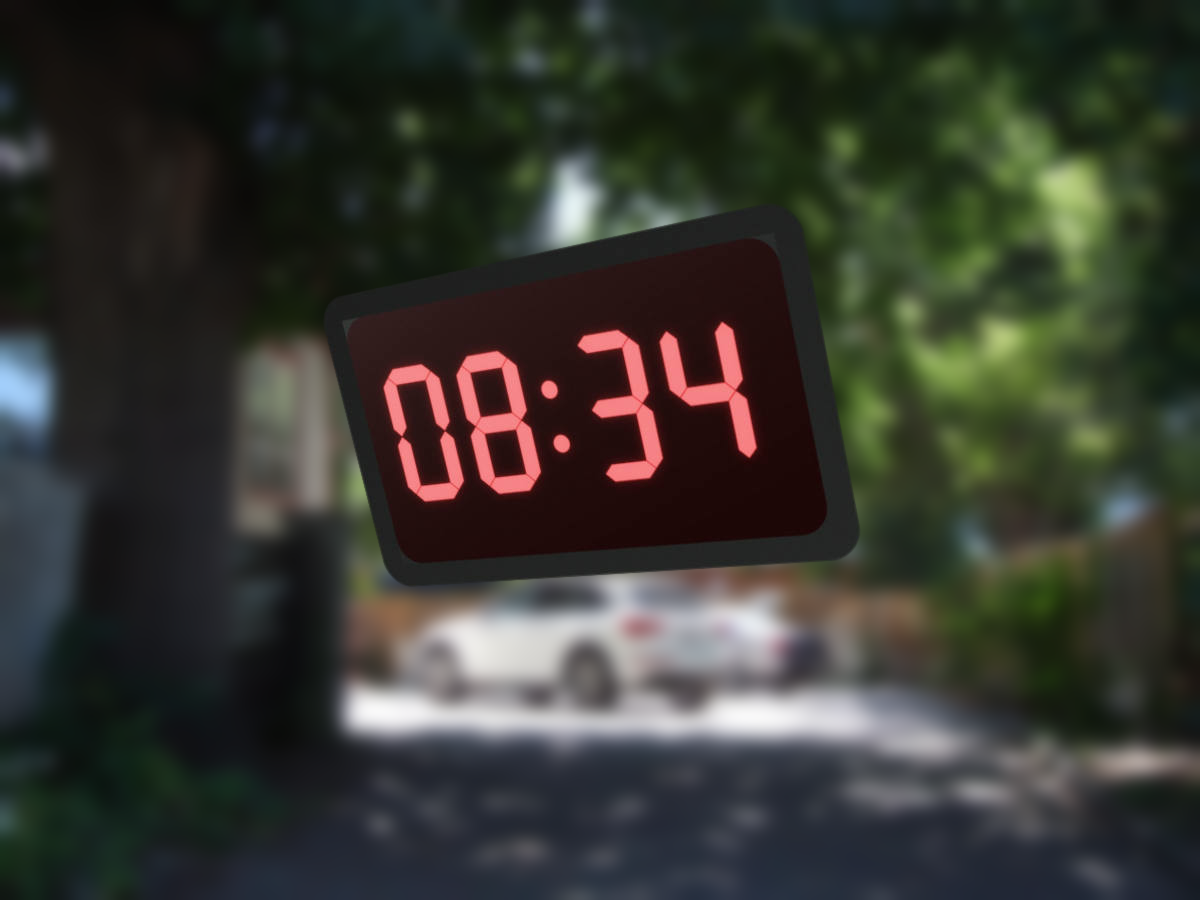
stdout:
8:34
